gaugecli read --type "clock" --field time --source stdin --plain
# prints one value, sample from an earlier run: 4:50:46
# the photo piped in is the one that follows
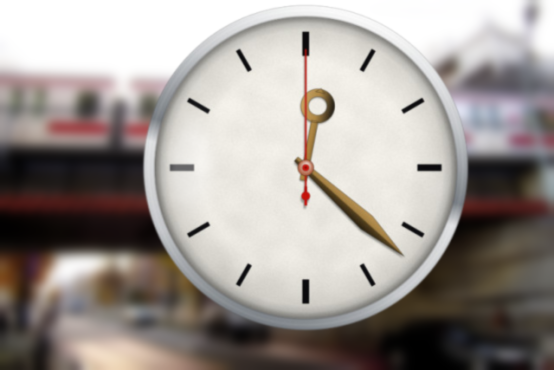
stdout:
12:22:00
